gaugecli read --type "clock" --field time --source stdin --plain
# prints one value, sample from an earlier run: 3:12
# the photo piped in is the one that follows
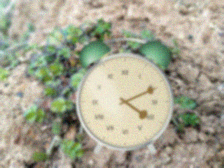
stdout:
4:11
